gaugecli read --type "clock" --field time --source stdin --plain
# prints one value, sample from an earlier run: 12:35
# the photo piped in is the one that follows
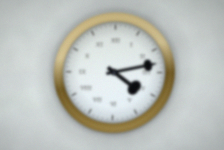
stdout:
4:13
